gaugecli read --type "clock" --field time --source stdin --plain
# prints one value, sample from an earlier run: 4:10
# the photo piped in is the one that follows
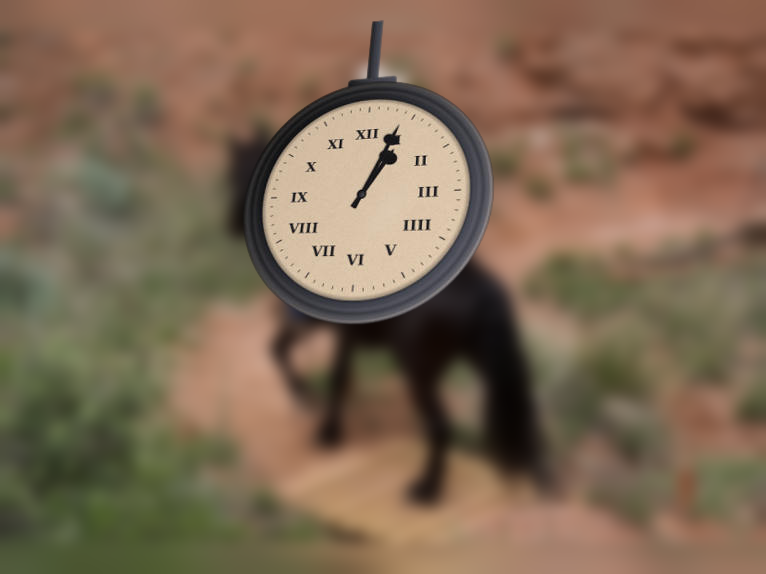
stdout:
1:04
